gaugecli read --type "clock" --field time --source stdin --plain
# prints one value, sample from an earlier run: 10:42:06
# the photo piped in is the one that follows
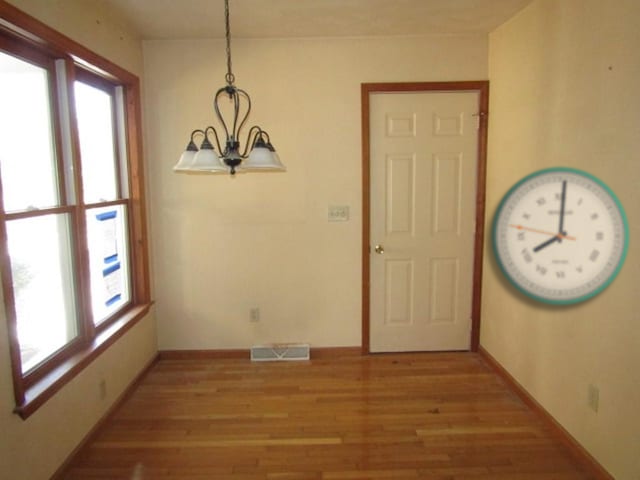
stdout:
8:00:47
